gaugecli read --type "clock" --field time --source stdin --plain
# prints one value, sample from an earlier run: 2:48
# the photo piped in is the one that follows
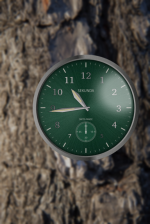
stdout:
10:44
